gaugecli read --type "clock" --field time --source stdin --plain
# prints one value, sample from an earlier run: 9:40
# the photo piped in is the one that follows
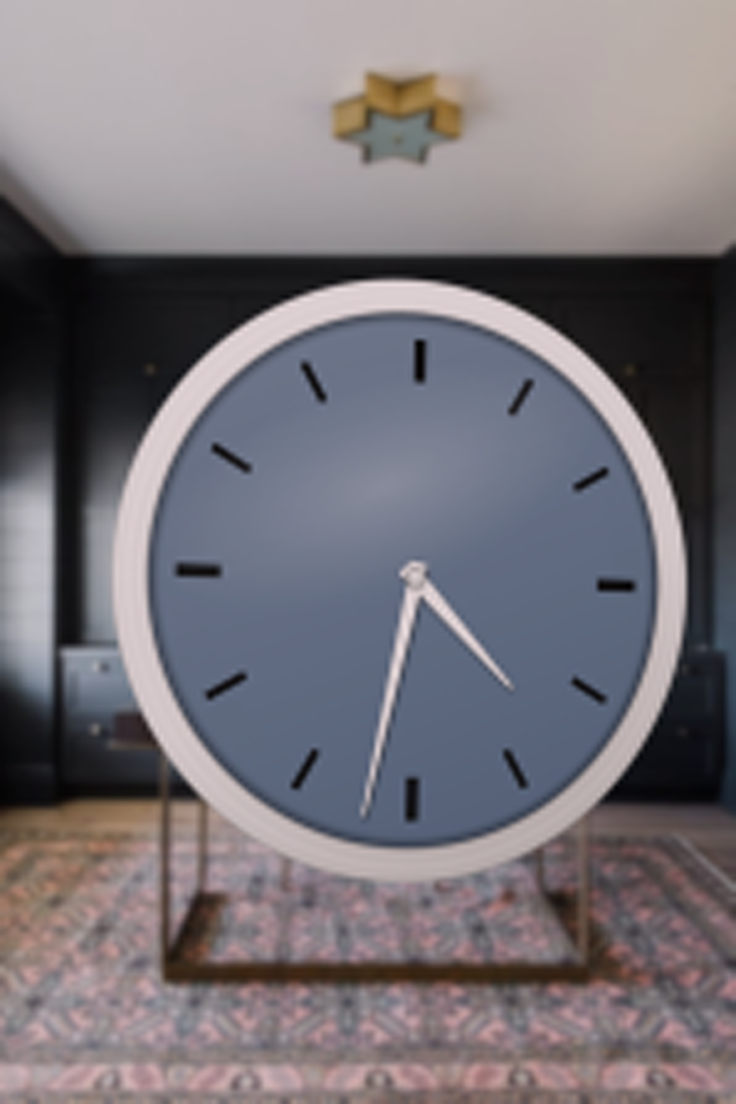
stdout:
4:32
